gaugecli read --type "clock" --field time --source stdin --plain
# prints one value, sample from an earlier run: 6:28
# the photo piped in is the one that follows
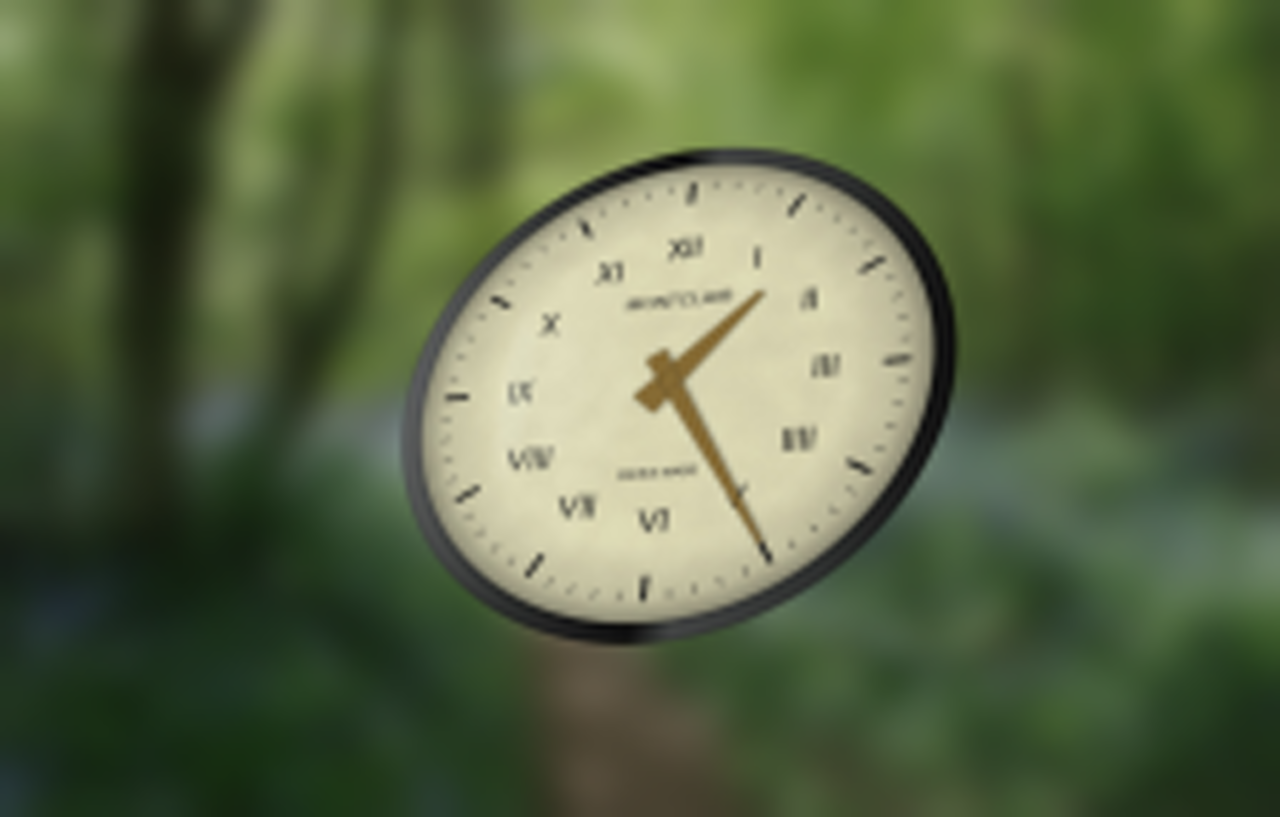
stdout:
1:25
